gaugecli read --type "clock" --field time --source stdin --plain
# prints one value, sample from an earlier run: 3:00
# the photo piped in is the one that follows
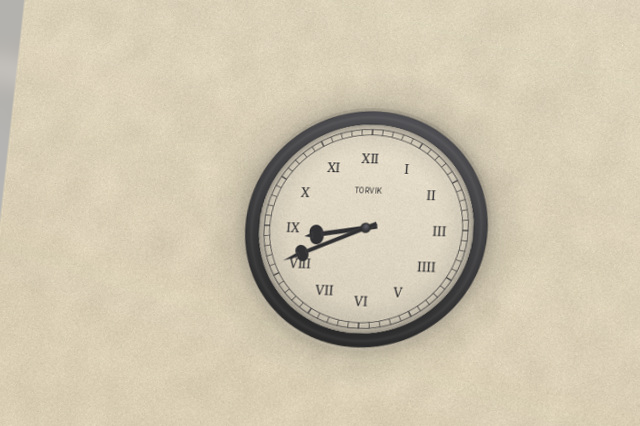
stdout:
8:41
